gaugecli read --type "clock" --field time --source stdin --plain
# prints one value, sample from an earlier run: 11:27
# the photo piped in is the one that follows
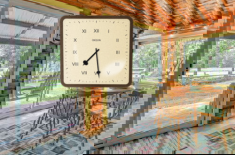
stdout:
7:29
